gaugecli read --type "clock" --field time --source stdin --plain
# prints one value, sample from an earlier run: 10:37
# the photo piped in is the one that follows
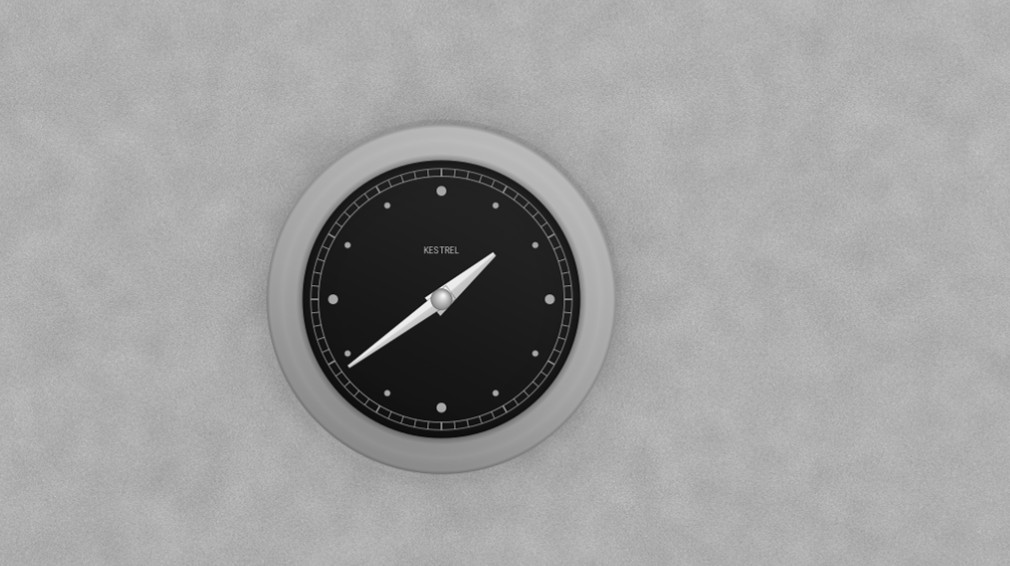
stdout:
1:39
